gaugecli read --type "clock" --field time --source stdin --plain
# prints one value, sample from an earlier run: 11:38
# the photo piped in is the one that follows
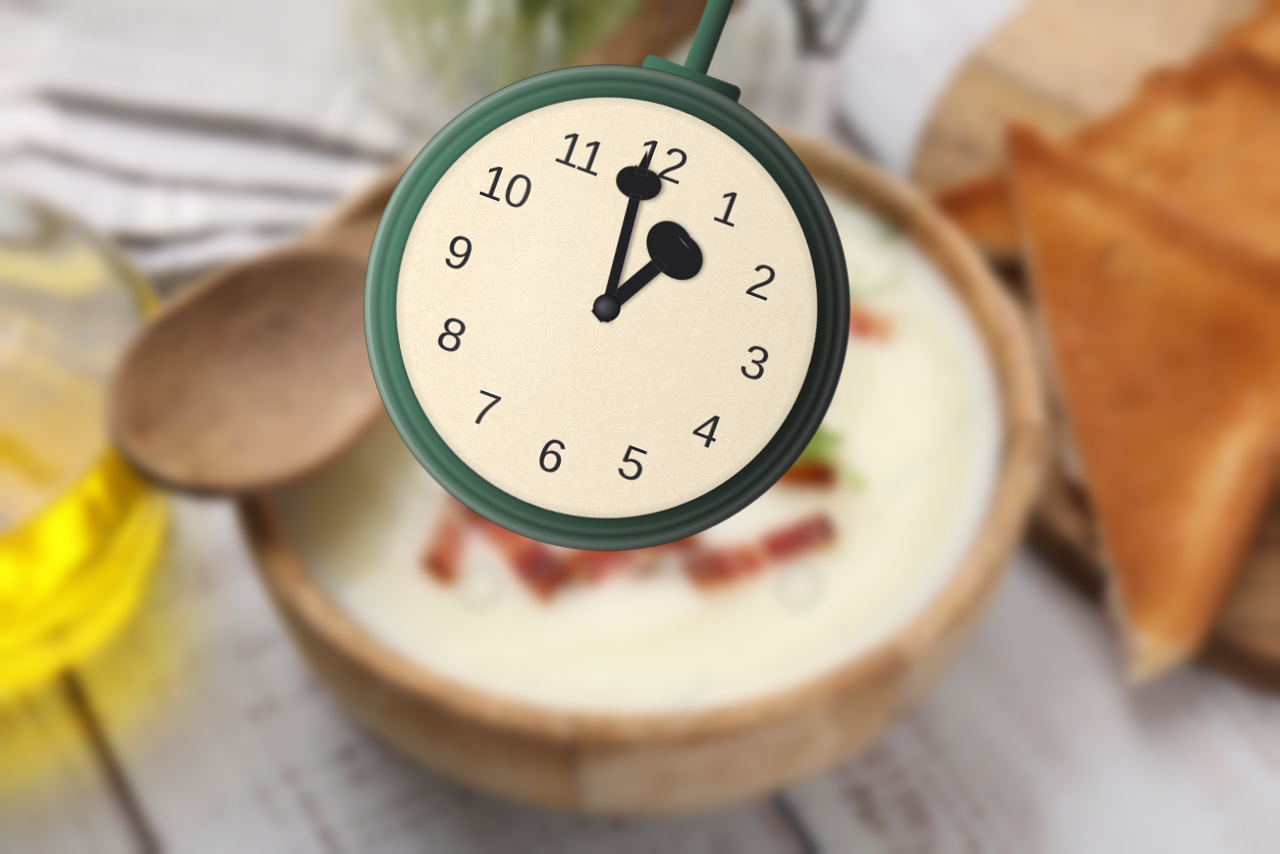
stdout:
12:59
